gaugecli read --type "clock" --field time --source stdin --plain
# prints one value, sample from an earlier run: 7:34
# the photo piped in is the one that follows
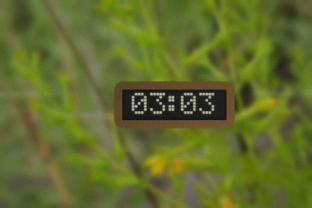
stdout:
3:03
